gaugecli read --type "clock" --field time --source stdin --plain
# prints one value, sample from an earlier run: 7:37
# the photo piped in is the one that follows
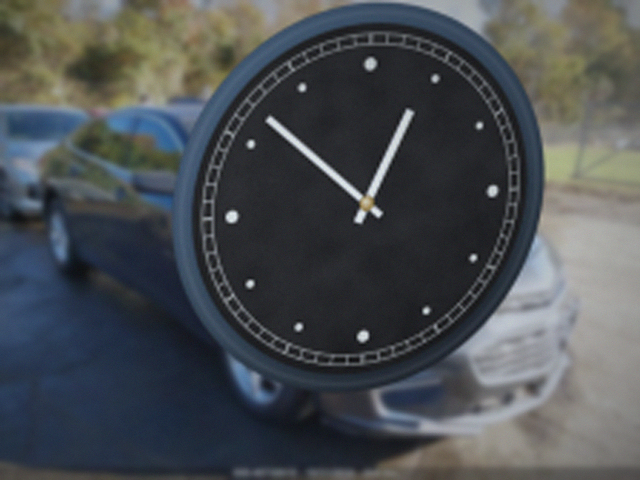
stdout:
12:52
